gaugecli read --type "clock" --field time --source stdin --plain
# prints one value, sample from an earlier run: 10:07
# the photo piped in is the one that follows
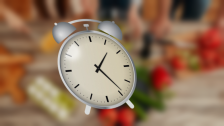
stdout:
1:24
